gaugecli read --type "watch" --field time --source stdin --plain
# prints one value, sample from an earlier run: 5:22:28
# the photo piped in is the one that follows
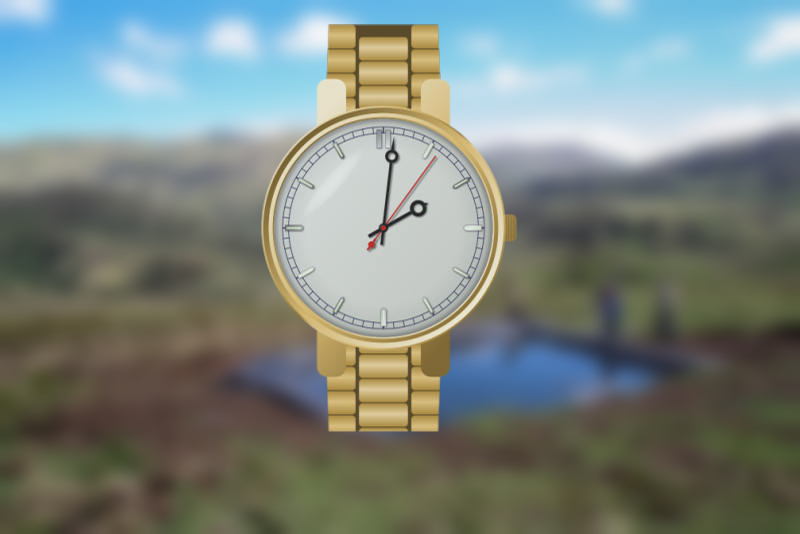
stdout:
2:01:06
